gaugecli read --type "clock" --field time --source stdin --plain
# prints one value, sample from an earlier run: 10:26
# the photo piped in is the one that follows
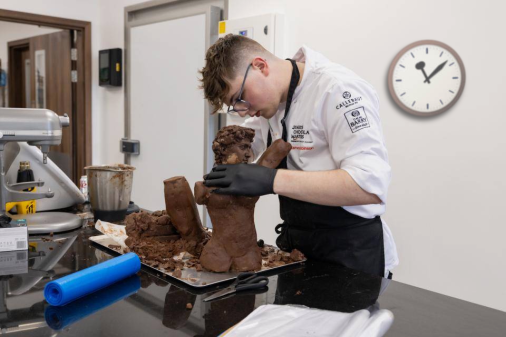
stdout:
11:08
